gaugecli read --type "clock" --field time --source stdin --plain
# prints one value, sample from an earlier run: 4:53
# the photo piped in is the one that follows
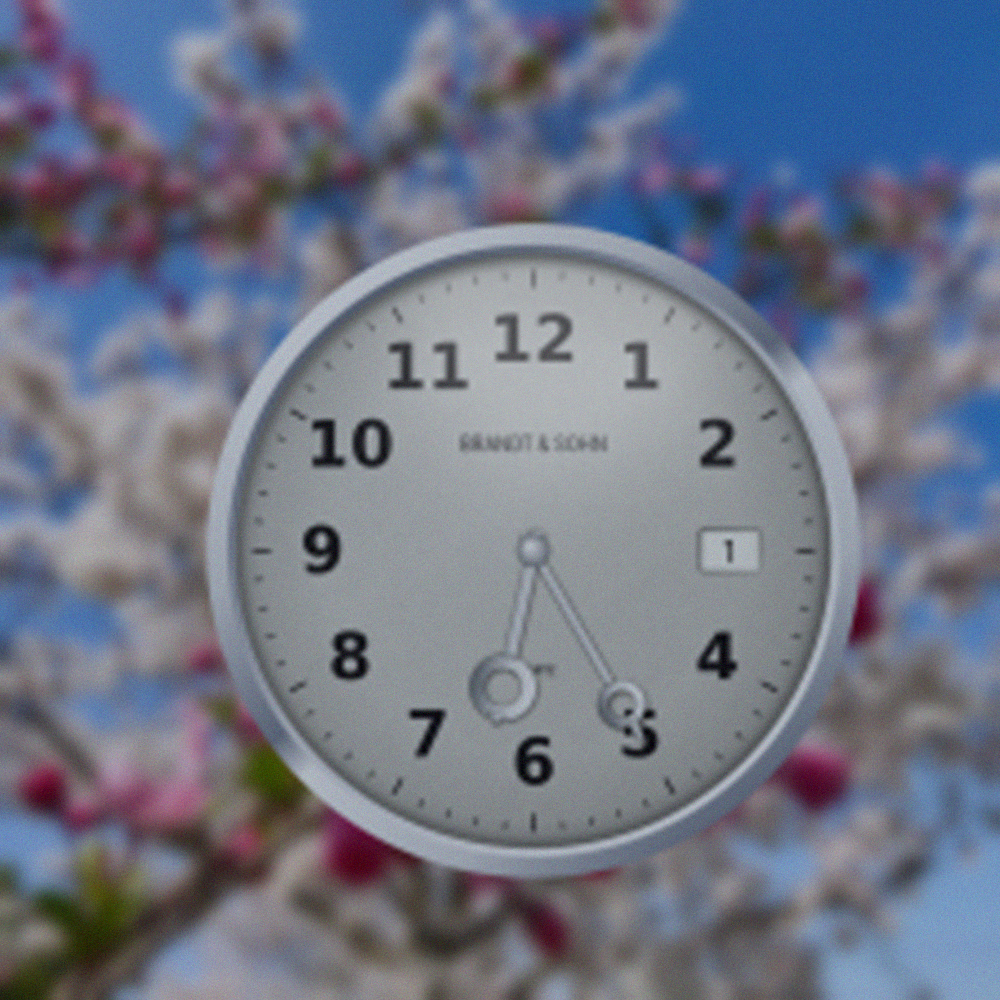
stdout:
6:25
